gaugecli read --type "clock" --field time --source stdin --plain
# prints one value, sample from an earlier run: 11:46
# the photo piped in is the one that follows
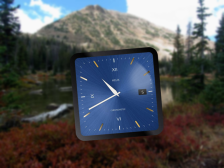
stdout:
10:41
